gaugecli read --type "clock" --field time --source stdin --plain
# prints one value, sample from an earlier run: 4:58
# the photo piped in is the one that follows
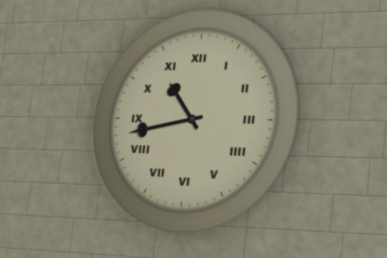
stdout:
10:43
